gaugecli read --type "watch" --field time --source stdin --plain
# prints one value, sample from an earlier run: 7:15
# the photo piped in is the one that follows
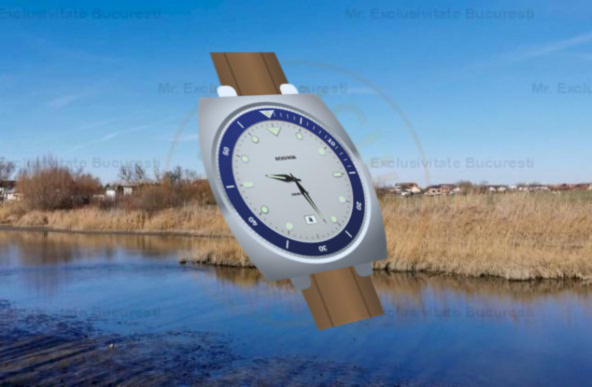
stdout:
9:27
